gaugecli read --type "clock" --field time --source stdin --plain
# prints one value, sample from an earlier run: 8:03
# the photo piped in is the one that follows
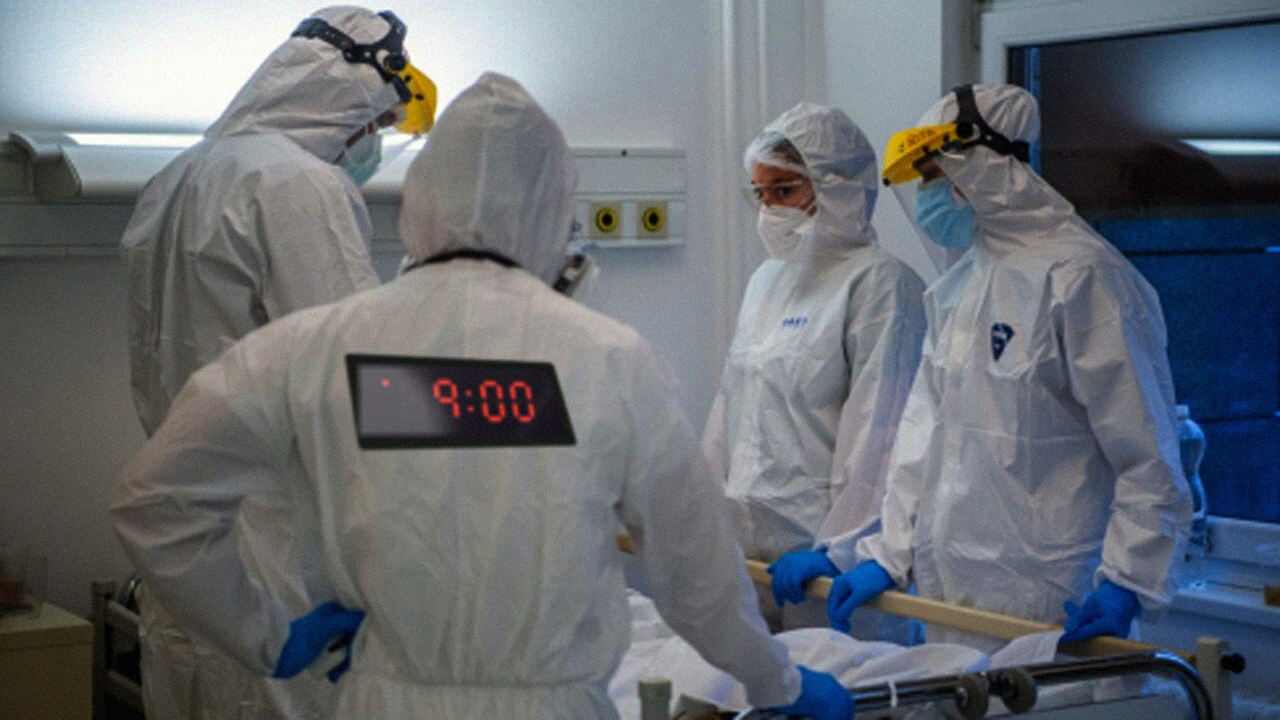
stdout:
9:00
